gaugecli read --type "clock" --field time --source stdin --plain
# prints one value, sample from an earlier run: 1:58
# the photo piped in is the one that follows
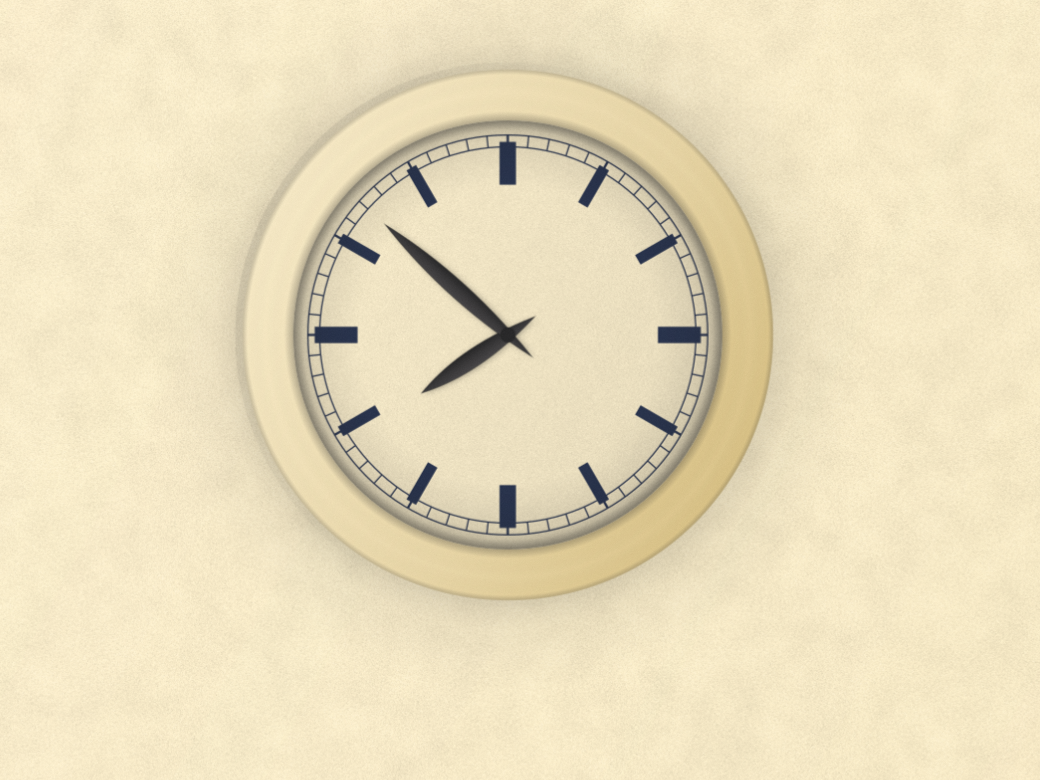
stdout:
7:52
